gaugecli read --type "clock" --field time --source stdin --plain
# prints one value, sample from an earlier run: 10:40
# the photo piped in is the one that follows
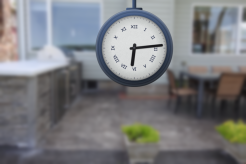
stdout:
6:14
